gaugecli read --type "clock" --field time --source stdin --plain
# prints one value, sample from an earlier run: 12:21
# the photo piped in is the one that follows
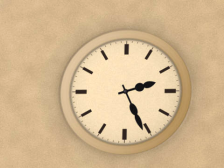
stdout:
2:26
